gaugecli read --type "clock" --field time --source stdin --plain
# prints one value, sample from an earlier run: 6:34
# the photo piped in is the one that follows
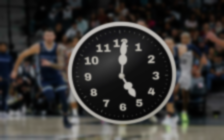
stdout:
5:01
